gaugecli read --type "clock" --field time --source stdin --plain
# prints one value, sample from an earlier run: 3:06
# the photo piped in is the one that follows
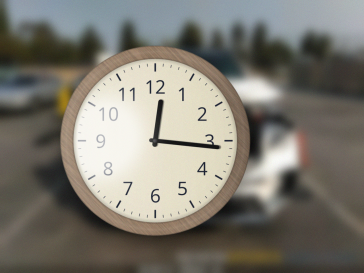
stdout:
12:16
